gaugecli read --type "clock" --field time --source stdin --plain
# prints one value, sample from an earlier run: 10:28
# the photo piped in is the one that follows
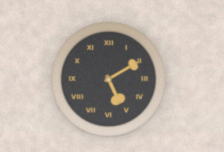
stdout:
5:10
